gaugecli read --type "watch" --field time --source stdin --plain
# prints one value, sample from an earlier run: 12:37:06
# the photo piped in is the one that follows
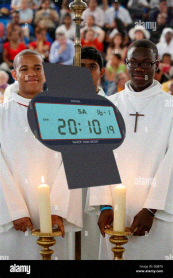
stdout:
20:10:19
